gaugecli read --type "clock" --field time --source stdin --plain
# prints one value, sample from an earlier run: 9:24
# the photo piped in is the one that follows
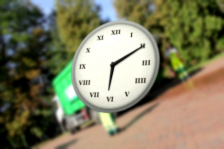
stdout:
6:10
